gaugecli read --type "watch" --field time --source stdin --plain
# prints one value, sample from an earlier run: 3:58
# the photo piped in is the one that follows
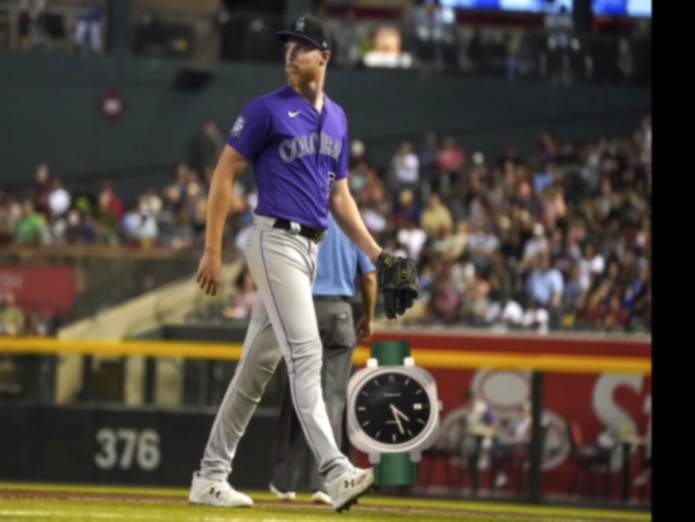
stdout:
4:27
